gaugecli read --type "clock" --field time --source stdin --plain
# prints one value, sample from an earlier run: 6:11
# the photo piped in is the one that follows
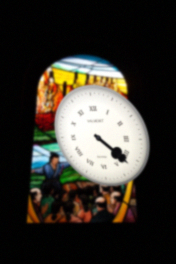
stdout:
4:22
